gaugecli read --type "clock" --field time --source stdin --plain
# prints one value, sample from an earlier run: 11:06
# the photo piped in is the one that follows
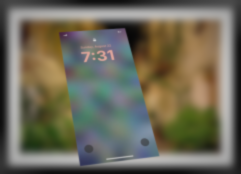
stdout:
7:31
